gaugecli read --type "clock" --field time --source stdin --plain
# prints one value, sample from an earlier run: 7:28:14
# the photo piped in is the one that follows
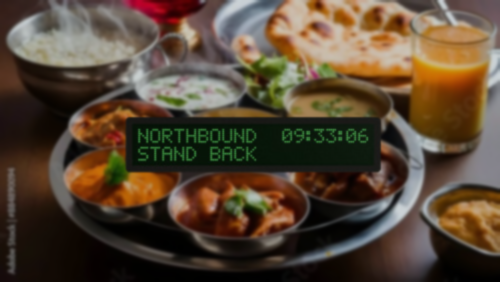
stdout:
9:33:06
